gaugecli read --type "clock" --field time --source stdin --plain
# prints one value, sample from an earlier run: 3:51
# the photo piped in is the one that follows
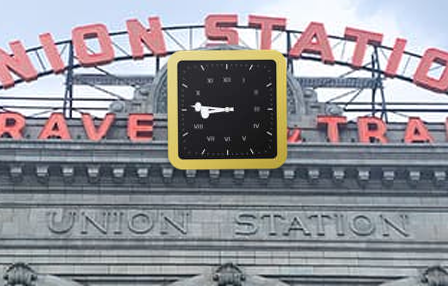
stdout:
8:46
